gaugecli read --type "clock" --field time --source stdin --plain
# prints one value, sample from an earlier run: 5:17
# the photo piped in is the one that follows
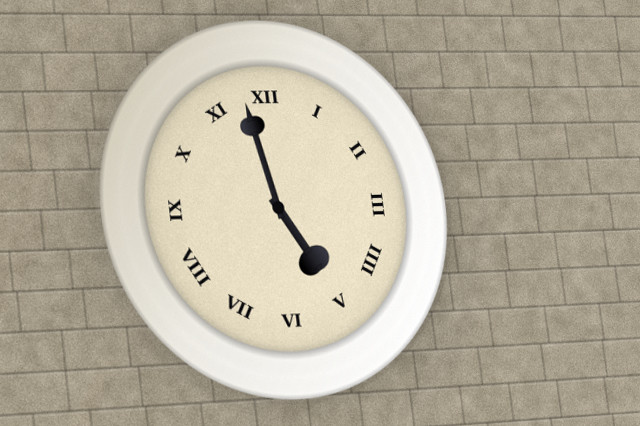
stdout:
4:58
